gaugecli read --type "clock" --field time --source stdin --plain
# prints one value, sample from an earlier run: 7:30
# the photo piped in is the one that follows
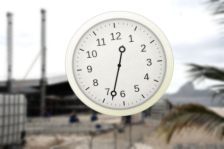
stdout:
12:33
